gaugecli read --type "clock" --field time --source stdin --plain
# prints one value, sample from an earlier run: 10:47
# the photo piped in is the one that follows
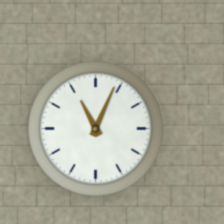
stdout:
11:04
